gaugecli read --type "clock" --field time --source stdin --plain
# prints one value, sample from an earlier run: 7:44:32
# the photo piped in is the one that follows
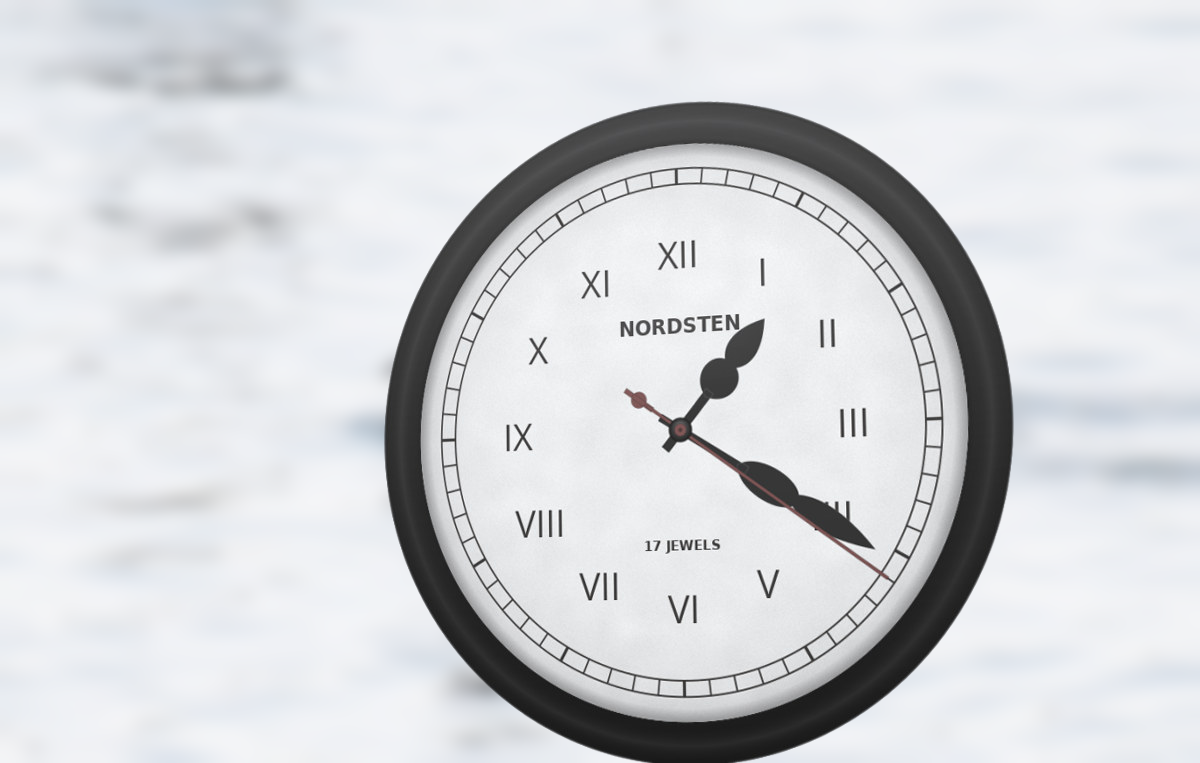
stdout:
1:20:21
